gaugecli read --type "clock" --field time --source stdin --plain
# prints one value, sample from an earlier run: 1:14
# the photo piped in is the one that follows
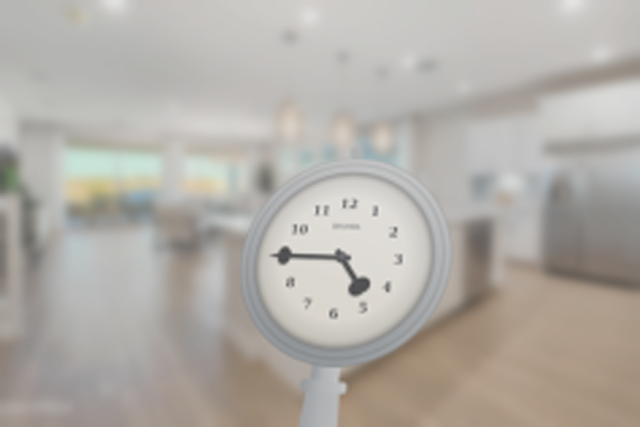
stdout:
4:45
